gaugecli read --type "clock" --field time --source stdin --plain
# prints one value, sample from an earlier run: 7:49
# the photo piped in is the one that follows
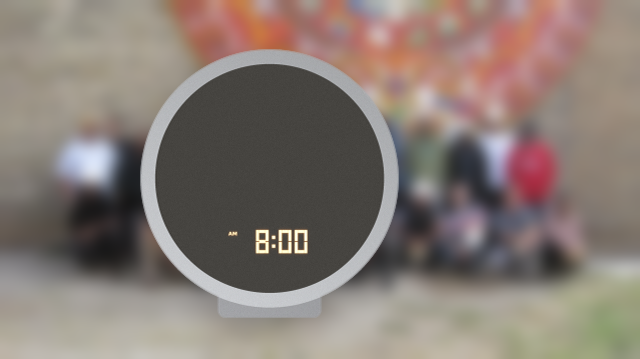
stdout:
8:00
